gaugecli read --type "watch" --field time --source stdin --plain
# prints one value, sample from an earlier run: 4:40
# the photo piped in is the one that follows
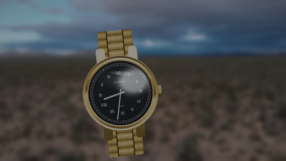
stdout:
8:32
